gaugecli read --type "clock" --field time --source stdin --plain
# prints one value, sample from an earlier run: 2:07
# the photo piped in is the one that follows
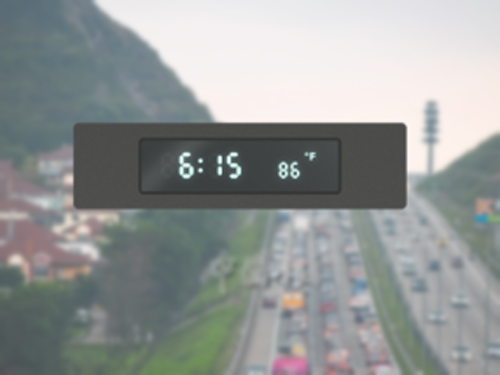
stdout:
6:15
